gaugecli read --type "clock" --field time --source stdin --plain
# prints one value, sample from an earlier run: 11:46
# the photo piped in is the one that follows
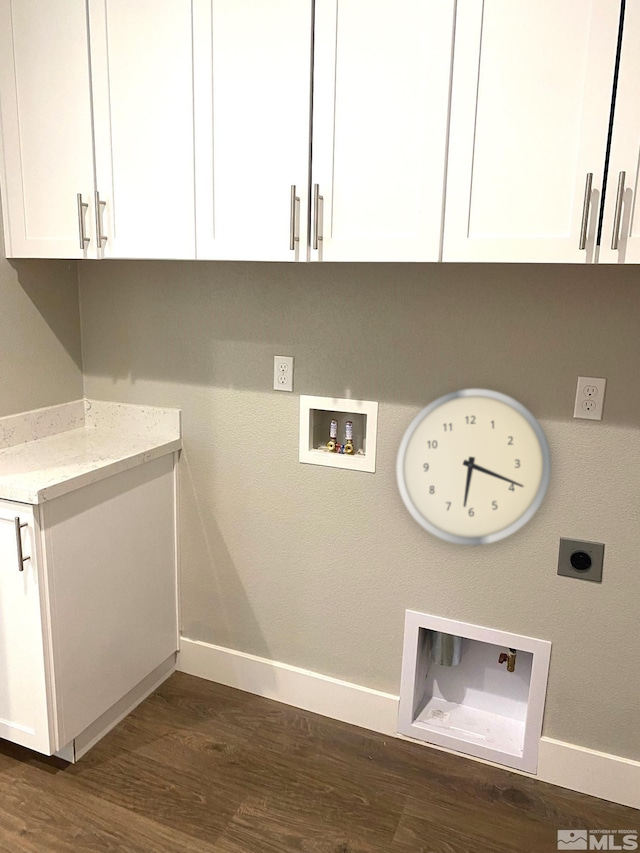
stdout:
6:19
